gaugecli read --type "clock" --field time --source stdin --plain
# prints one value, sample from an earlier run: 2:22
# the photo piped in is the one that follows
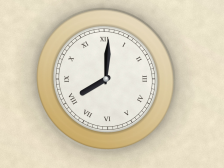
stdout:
8:01
